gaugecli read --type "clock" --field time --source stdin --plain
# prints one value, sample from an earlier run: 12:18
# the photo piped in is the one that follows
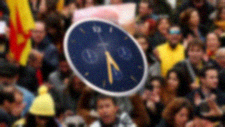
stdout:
5:33
